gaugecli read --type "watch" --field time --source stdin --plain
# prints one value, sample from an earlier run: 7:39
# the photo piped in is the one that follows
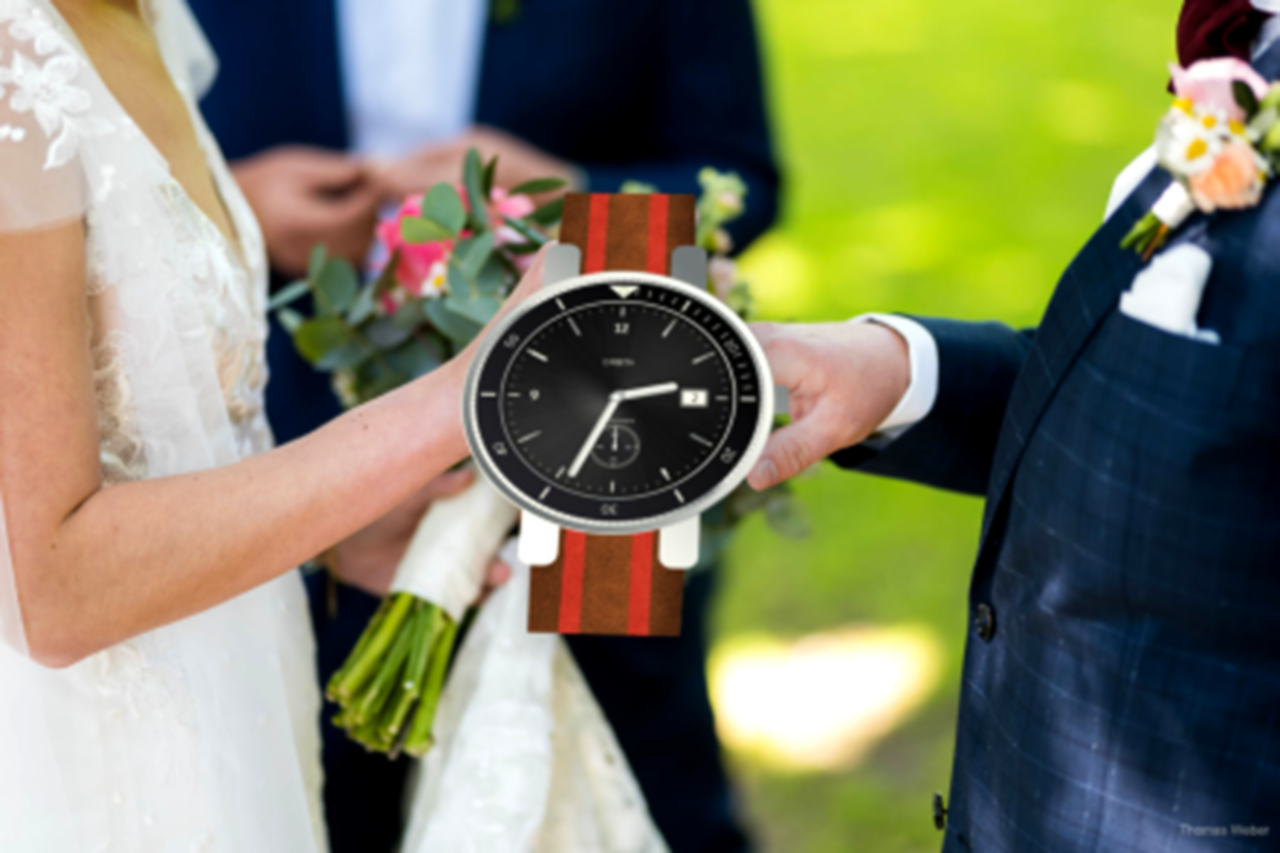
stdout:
2:34
